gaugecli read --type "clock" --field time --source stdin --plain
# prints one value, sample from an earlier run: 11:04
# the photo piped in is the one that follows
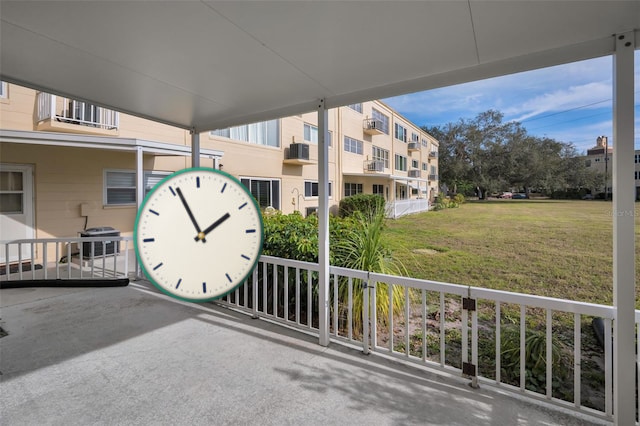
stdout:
1:56
